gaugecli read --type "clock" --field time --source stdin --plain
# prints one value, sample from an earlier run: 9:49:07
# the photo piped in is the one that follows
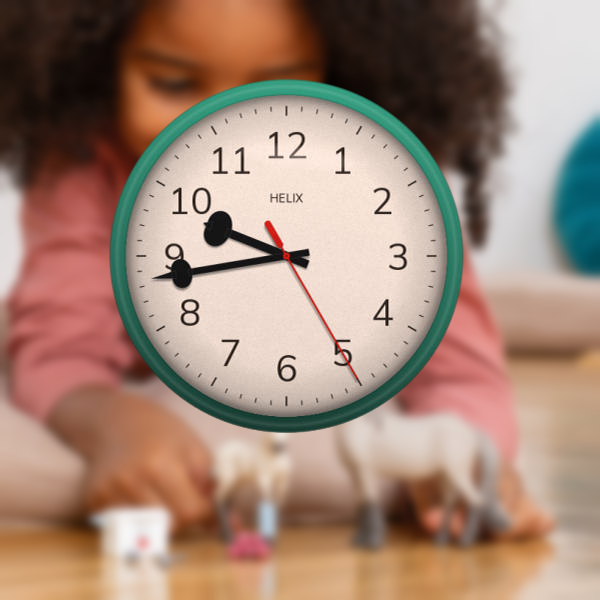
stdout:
9:43:25
